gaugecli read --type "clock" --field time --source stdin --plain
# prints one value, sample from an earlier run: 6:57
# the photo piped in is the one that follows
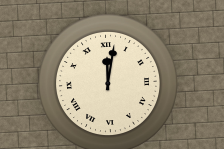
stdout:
12:02
